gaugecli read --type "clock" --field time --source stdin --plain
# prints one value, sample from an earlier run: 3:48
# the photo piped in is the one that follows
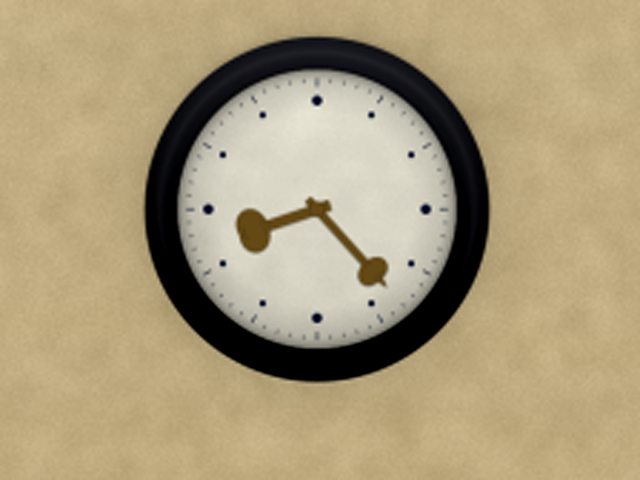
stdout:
8:23
